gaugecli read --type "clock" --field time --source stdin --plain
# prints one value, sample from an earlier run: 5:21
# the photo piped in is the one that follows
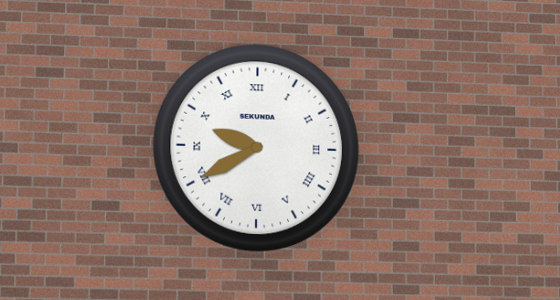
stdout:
9:40
